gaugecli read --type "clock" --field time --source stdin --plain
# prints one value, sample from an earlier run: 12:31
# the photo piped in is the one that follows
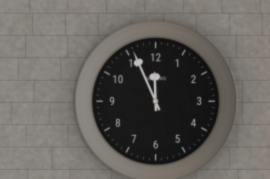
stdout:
11:56
